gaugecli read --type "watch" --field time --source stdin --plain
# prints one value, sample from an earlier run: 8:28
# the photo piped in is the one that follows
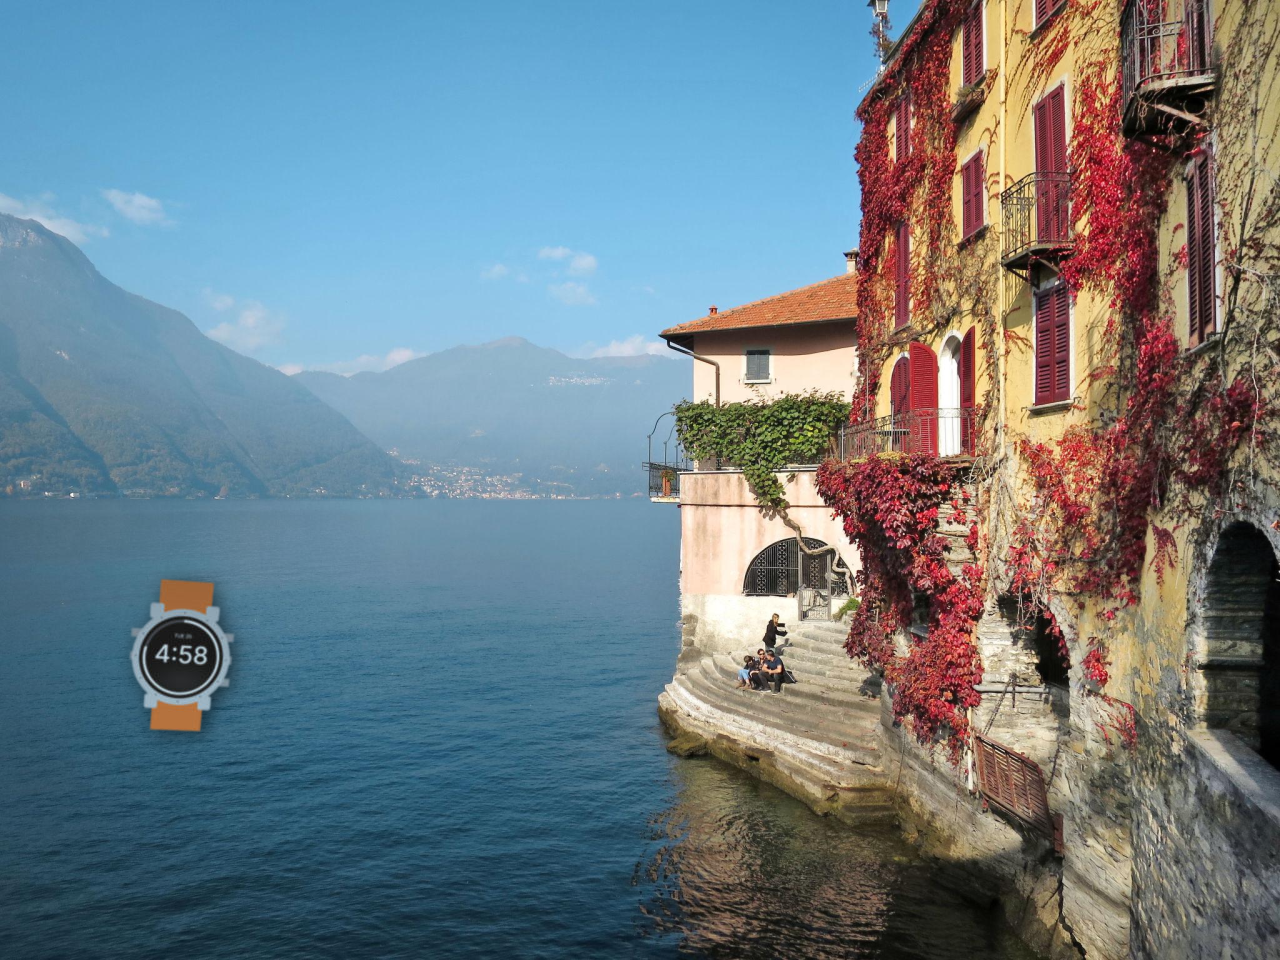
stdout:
4:58
